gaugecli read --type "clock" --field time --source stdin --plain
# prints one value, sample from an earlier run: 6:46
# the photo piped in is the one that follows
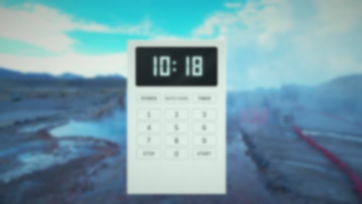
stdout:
10:18
